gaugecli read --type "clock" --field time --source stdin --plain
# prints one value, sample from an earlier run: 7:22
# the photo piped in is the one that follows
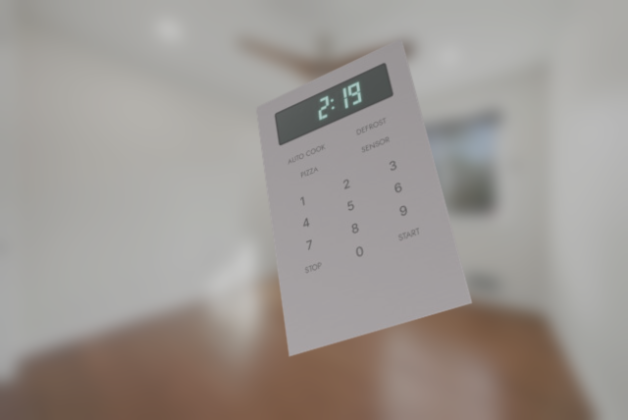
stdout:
2:19
